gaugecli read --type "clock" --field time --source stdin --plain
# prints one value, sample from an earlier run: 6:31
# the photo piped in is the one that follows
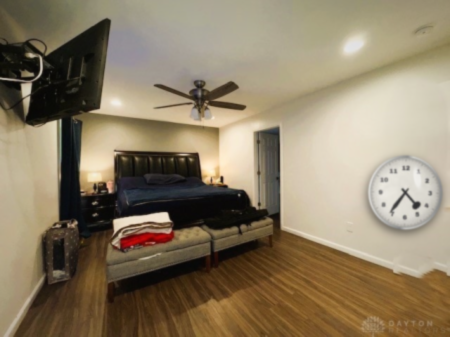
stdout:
4:36
